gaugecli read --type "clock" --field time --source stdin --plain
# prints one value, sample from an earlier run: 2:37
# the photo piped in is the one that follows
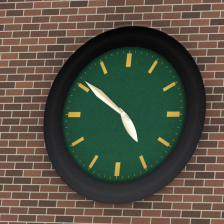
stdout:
4:51
